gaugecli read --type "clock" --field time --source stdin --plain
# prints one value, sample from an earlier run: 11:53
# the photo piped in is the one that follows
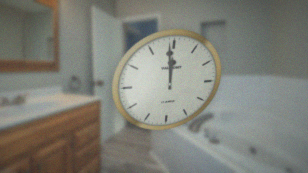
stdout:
11:59
